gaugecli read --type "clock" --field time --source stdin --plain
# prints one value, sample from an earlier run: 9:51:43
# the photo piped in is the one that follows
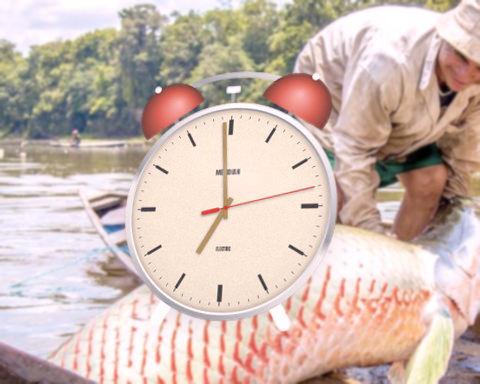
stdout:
6:59:13
